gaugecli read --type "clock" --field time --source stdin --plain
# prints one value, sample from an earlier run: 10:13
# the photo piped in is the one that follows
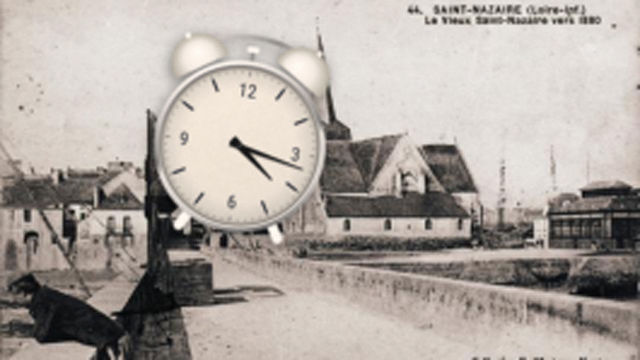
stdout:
4:17
